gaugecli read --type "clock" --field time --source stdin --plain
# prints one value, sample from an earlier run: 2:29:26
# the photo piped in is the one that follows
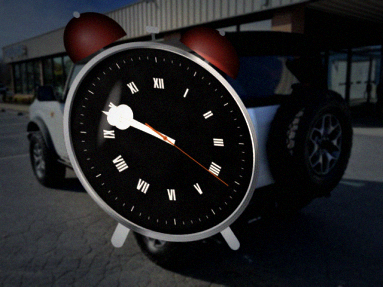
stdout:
9:48:21
